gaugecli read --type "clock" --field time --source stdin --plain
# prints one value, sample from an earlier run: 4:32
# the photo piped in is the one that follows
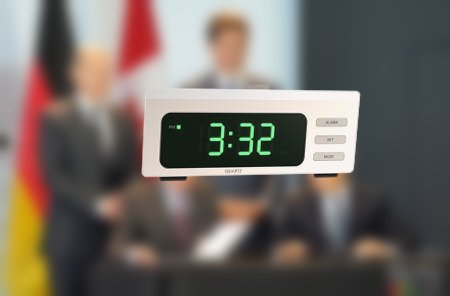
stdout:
3:32
